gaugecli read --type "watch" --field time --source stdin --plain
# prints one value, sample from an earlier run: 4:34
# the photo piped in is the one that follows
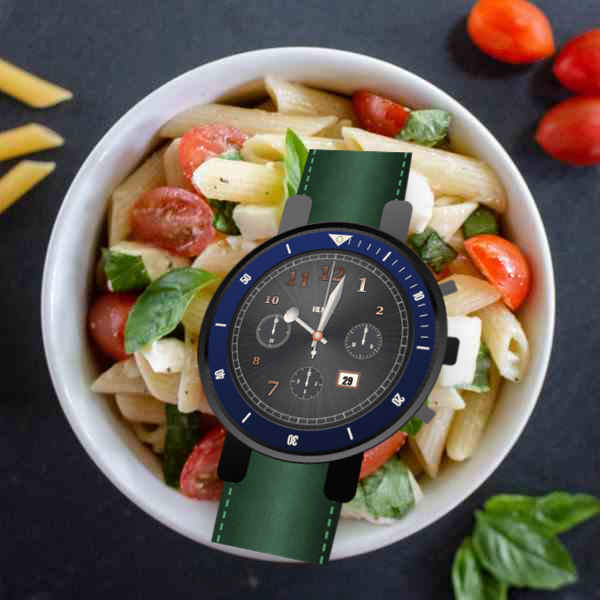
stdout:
10:02
